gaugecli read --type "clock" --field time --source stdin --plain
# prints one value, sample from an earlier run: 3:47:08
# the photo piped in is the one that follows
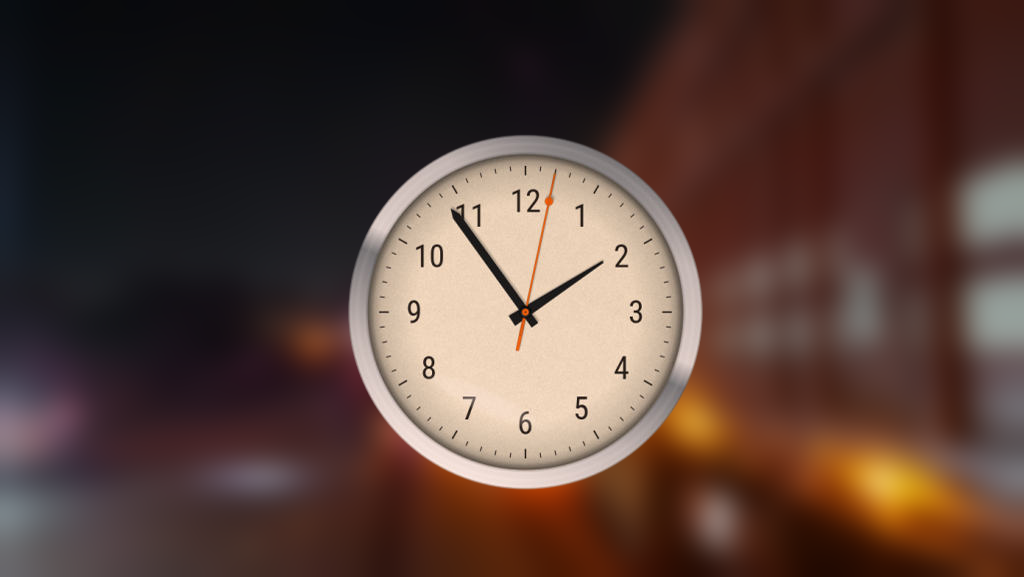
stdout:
1:54:02
